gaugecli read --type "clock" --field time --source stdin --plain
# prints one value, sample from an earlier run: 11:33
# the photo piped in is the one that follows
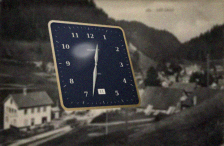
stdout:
12:33
